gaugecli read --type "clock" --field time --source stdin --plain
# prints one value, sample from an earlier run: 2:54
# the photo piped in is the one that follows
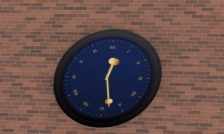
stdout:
12:28
